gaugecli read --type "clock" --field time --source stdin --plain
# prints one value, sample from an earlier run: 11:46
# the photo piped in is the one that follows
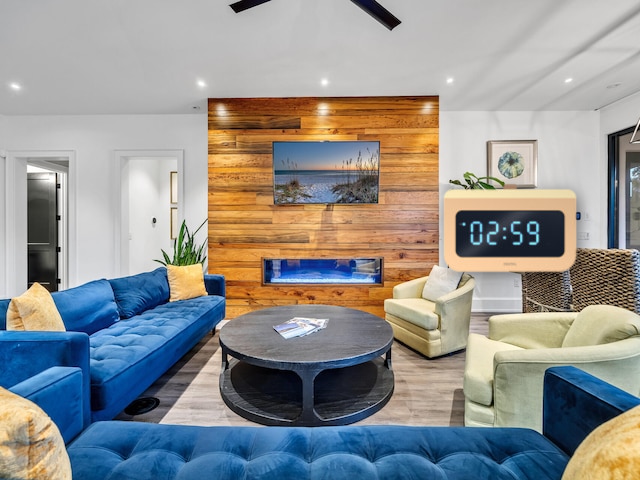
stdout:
2:59
